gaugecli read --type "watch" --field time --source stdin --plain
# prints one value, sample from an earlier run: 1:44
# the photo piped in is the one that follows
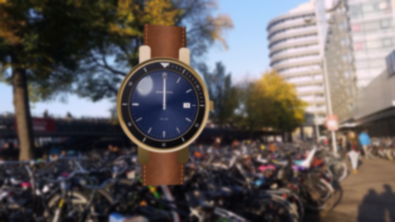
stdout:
12:00
